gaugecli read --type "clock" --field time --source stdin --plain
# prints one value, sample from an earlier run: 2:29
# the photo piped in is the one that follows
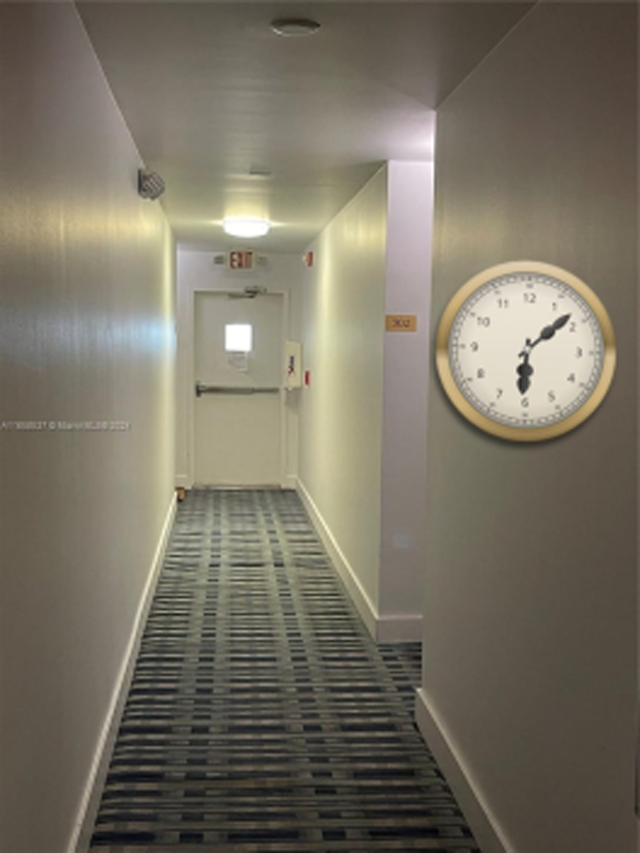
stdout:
6:08
